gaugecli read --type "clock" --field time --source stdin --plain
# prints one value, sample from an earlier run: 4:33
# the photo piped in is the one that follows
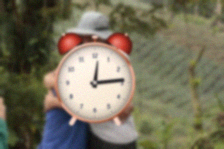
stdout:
12:14
